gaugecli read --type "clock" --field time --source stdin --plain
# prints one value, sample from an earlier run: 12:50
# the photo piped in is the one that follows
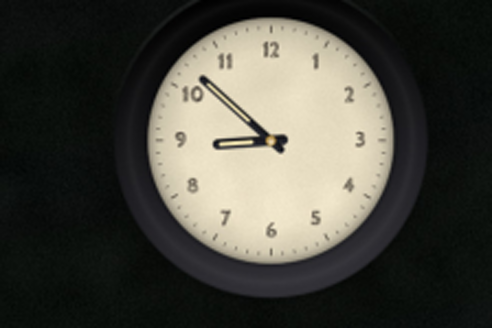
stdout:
8:52
